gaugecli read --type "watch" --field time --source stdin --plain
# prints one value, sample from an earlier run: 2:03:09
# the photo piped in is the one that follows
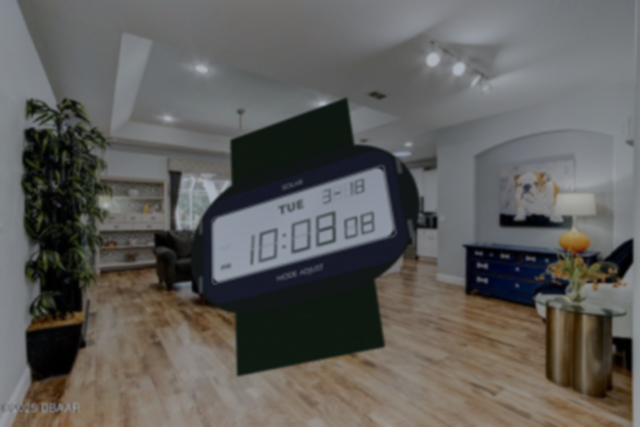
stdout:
10:08:08
